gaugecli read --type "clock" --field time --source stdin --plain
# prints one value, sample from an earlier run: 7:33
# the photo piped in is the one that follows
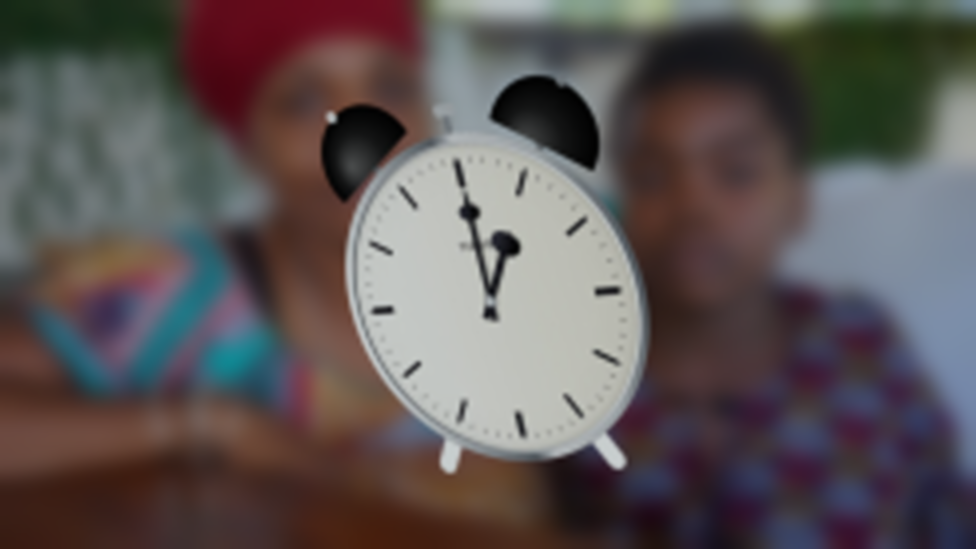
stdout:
1:00
